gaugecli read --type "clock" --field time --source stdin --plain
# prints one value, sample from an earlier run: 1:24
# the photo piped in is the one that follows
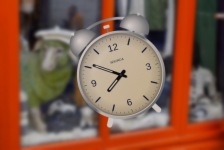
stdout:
7:51
